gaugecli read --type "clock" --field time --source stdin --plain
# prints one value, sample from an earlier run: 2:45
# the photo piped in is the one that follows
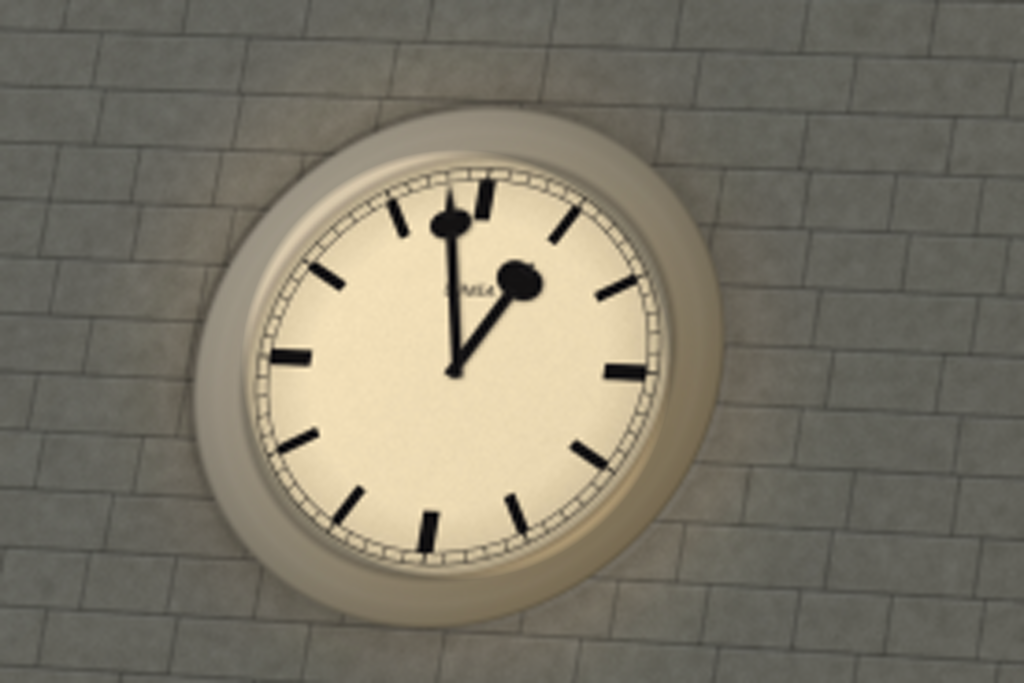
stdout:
12:58
